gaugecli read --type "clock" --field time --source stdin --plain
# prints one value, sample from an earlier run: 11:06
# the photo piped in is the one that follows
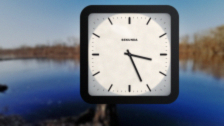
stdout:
3:26
